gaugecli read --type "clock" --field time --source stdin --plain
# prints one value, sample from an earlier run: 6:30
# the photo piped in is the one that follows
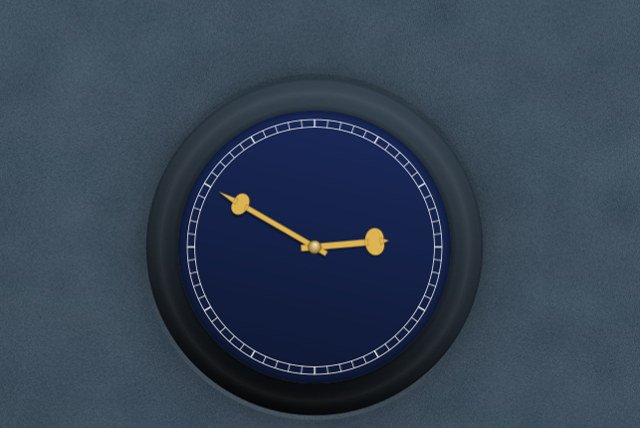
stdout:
2:50
